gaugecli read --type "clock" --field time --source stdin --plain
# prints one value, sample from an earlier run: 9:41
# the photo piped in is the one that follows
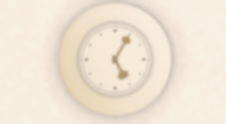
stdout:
5:05
